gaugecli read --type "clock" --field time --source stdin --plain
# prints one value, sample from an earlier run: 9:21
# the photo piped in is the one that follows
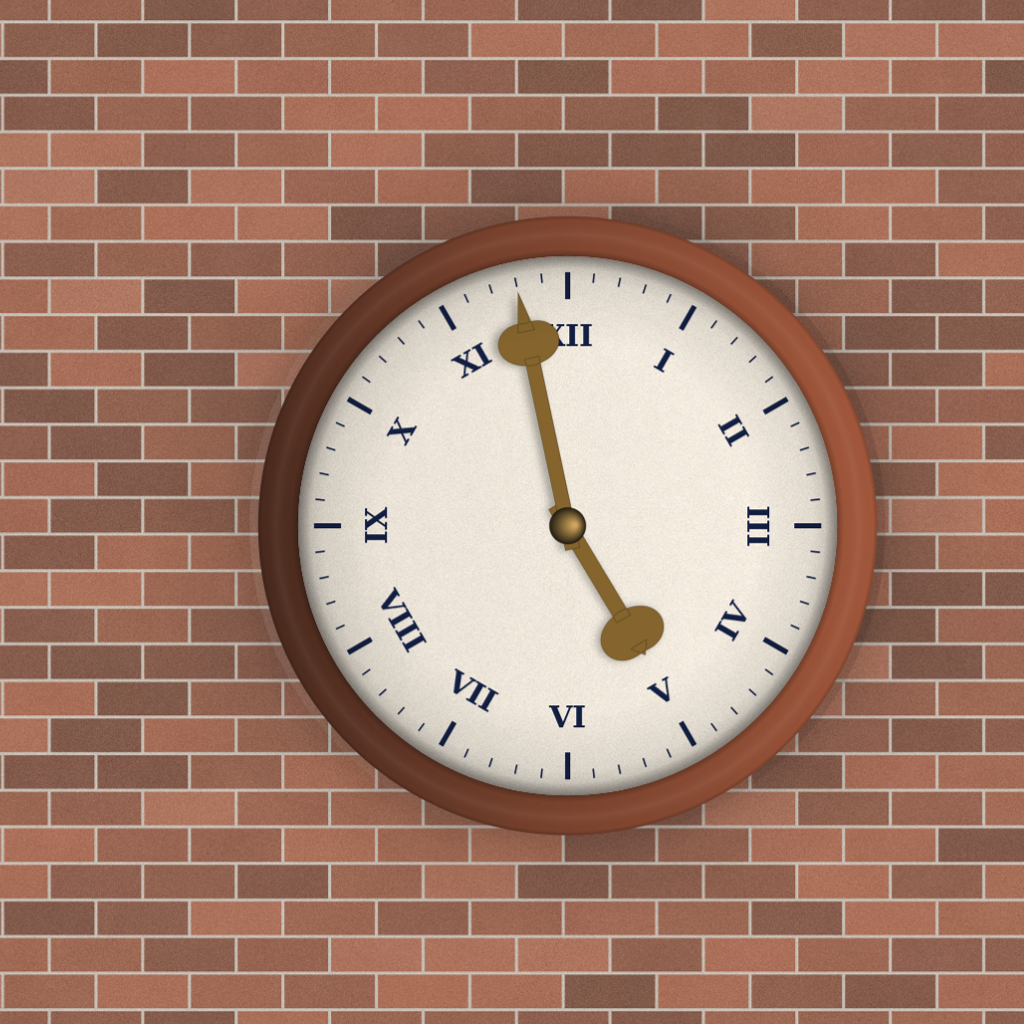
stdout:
4:58
